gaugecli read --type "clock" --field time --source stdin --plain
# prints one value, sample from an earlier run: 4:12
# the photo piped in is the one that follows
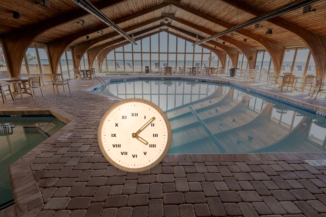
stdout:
4:08
